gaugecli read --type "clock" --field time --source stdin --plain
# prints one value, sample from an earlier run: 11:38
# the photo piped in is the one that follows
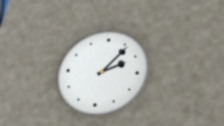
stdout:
2:06
